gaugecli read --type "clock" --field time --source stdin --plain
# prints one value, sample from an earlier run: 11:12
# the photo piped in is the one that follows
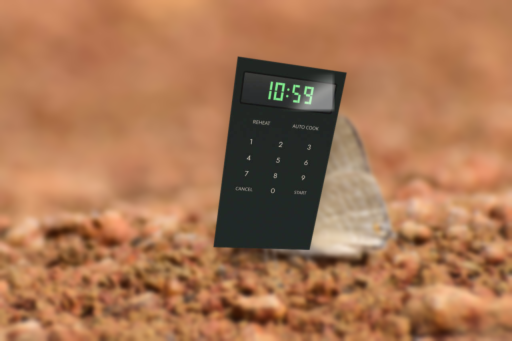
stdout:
10:59
